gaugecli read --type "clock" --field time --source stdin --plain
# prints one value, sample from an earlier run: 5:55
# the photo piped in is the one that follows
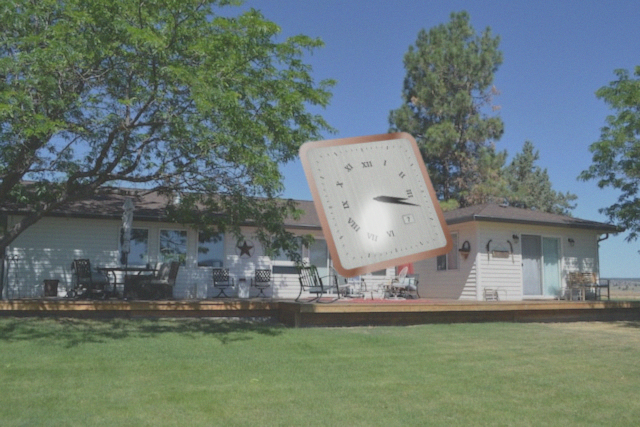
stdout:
3:18
